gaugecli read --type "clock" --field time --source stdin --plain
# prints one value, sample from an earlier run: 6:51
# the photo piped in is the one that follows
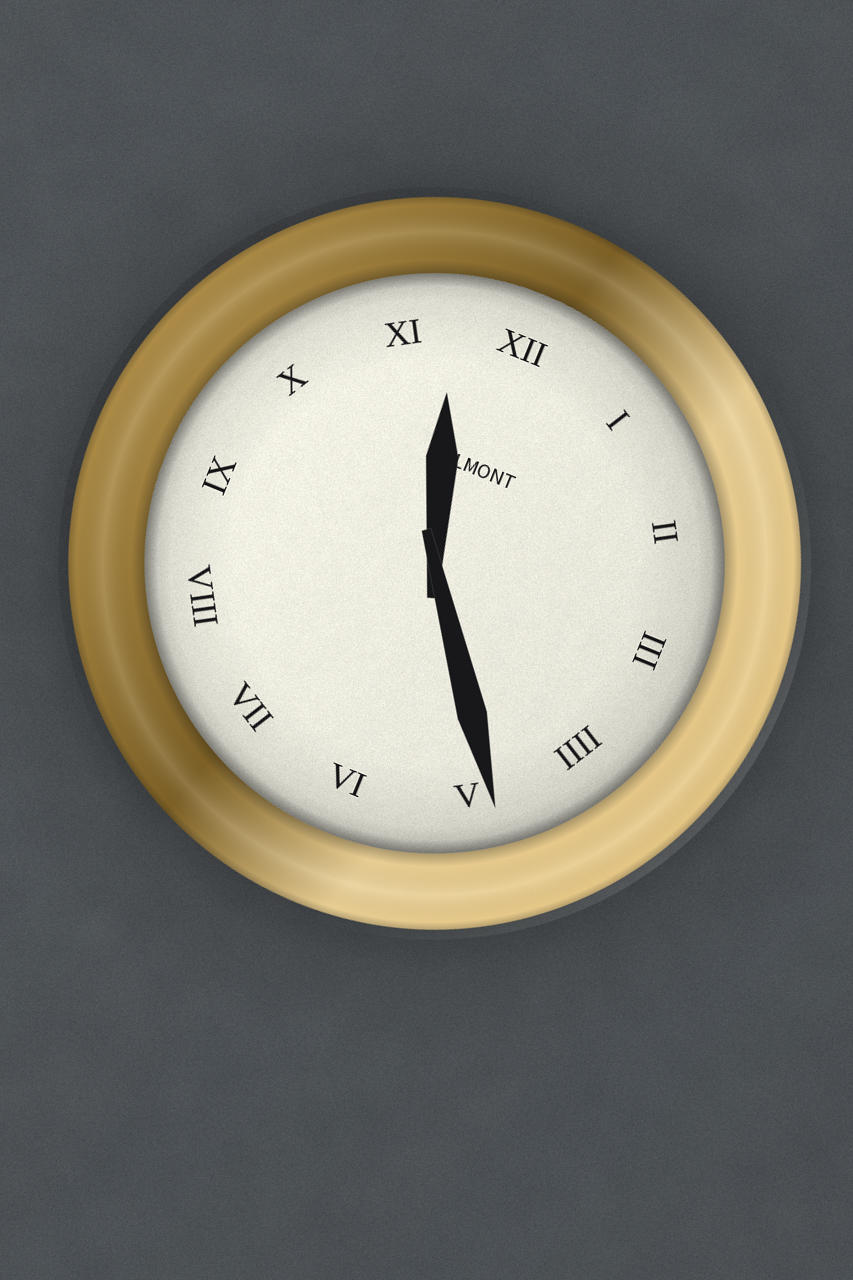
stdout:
11:24
